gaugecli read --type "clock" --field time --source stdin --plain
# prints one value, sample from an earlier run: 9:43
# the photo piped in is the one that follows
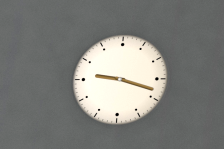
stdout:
9:18
